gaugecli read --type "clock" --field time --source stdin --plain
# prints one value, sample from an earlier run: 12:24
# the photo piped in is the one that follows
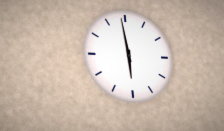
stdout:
5:59
